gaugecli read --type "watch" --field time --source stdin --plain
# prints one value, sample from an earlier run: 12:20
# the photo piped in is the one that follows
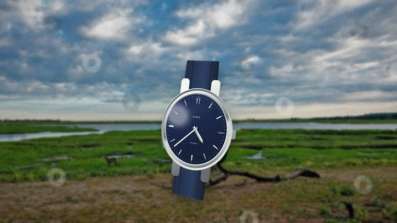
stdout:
4:38
